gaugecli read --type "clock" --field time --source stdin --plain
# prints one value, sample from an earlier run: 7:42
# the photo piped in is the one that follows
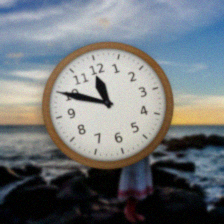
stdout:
11:50
